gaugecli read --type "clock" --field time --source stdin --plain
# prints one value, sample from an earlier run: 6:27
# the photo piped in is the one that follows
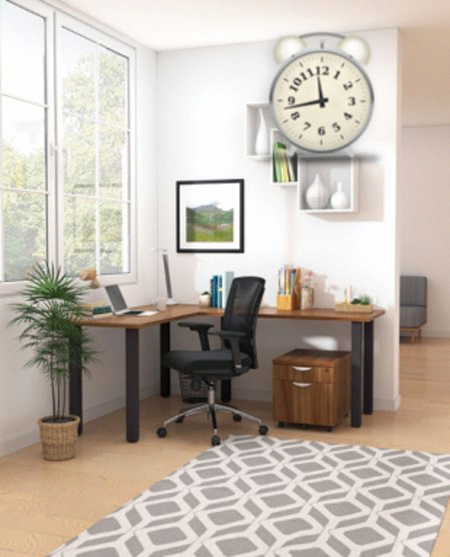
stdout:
11:43
